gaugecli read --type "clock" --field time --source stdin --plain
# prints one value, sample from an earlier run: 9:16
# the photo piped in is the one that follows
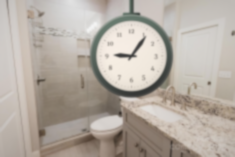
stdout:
9:06
